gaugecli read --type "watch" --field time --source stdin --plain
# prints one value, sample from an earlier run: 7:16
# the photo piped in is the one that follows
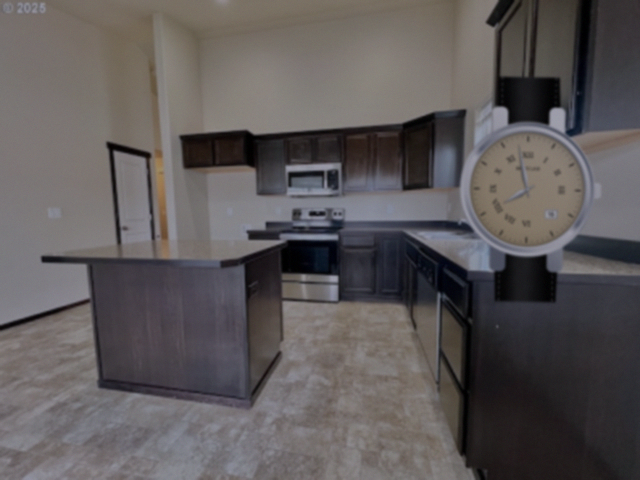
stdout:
7:58
